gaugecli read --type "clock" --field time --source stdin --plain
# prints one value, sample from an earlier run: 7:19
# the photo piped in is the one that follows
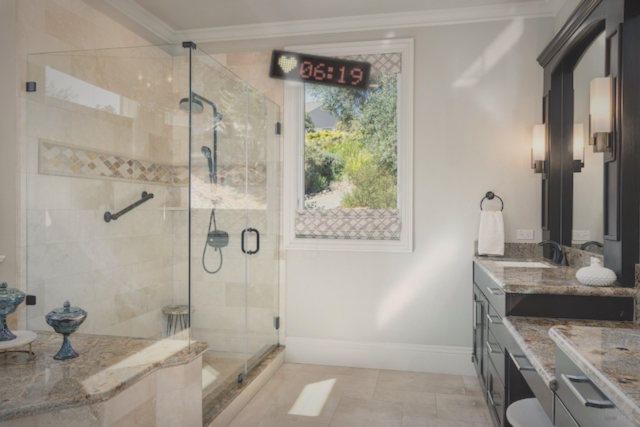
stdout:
6:19
